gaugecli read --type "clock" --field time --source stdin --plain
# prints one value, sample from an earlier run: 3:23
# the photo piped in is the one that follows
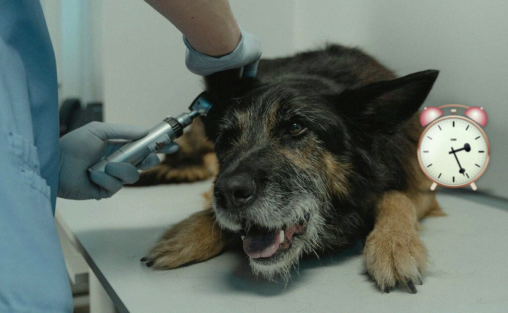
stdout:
2:26
